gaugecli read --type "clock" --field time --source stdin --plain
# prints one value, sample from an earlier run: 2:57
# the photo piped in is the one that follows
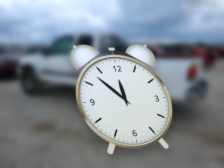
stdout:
11:53
